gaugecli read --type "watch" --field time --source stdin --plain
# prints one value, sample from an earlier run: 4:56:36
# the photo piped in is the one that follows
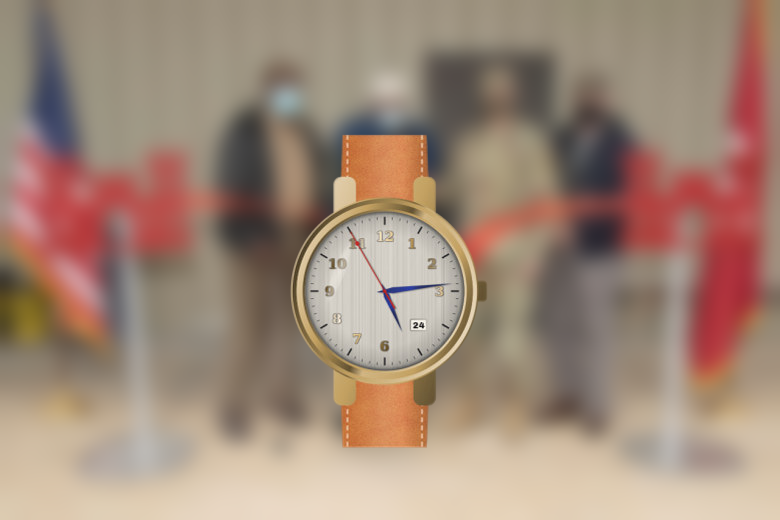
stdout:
5:13:55
